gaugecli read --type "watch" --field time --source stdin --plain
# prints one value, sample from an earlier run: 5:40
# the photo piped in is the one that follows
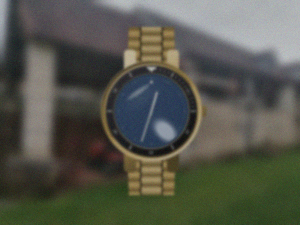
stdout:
12:33
